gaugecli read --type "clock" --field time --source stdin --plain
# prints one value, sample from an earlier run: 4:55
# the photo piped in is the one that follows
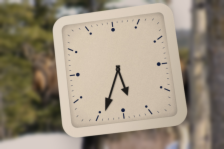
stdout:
5:34
